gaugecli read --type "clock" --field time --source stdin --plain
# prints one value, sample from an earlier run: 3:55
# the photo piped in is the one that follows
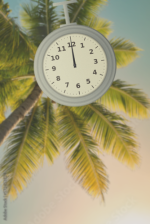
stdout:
12:00
